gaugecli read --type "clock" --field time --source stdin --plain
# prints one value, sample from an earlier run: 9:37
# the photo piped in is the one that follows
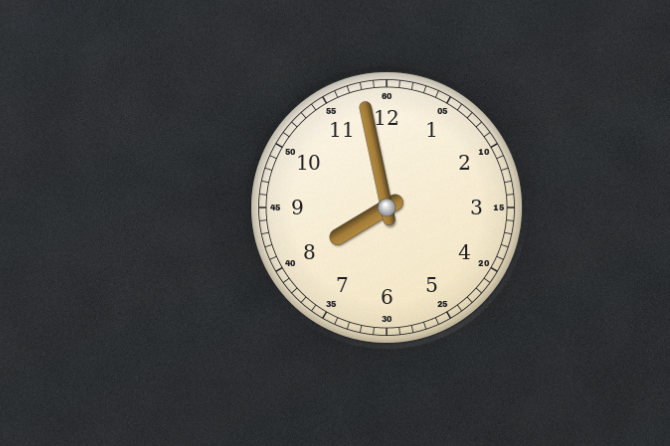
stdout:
7:58
